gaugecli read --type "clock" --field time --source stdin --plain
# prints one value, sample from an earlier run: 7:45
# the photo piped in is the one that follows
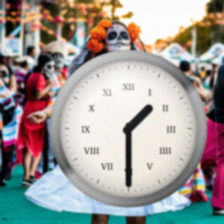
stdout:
1:30
